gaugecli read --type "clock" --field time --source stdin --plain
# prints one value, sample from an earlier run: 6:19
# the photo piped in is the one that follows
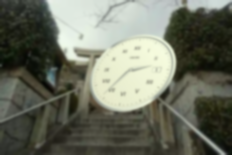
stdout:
2:36
